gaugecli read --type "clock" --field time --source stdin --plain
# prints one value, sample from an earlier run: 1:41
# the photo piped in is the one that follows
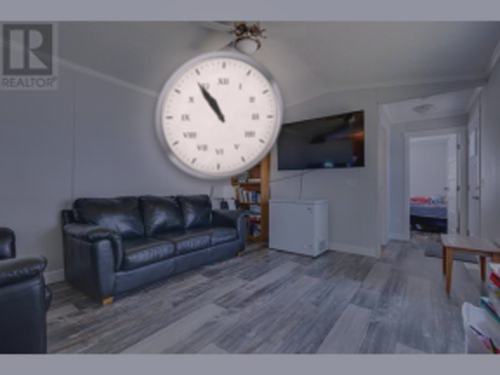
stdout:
10:54
